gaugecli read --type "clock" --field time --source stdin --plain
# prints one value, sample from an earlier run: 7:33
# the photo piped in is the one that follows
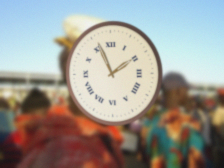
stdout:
1:56
